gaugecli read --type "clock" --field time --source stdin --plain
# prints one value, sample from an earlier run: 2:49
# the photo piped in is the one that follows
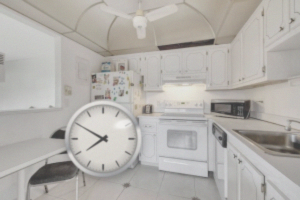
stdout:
7:50
